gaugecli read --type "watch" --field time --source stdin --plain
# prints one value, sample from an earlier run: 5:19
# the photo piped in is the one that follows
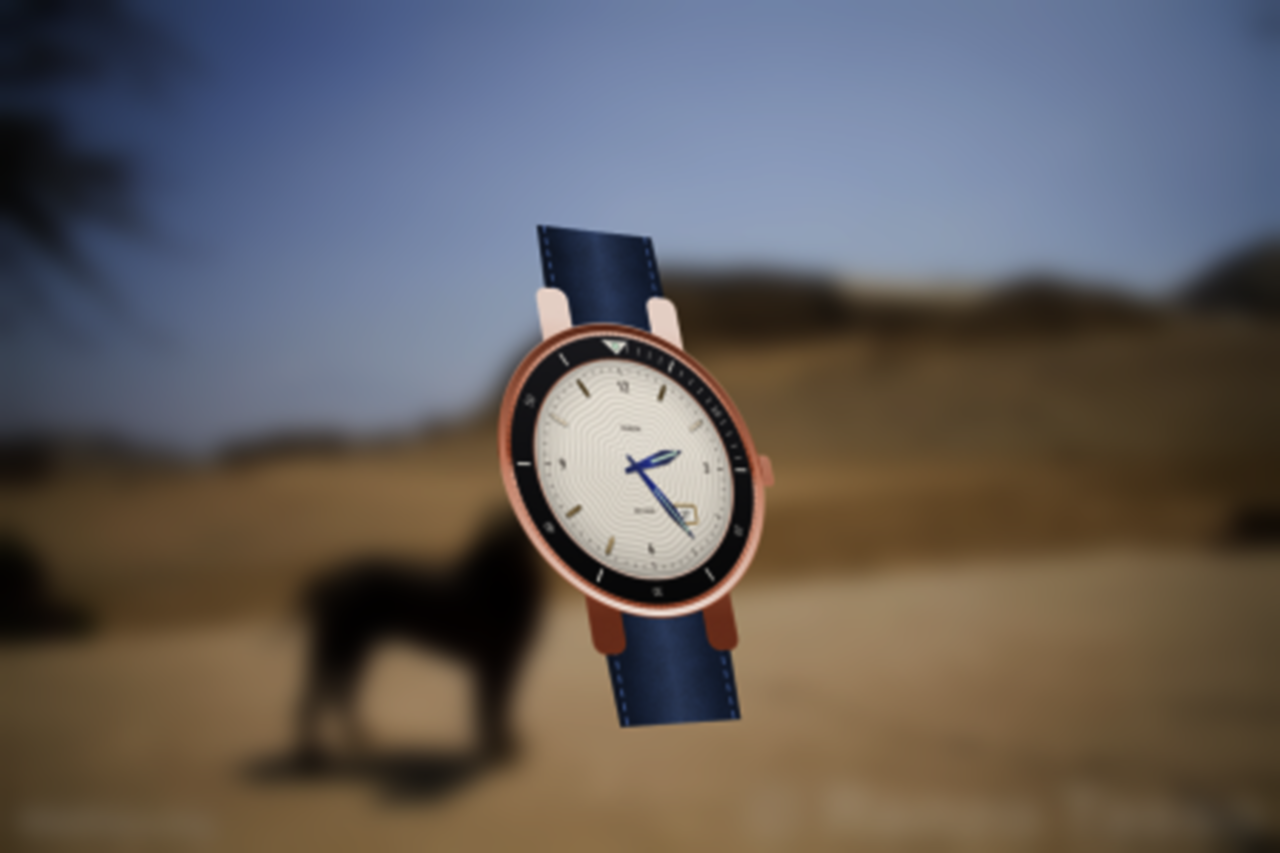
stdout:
2:24
